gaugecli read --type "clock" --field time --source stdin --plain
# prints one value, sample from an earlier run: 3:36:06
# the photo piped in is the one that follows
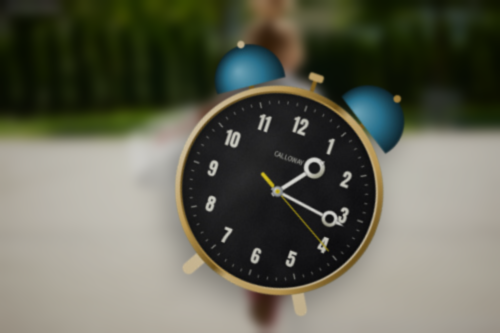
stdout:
1:16:20
